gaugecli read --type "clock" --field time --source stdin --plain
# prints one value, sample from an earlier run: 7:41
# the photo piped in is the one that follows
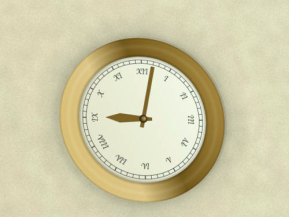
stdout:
9:02
